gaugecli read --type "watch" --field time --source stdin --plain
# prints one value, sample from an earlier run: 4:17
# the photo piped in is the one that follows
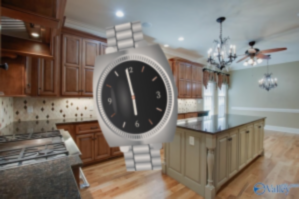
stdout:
5:59
